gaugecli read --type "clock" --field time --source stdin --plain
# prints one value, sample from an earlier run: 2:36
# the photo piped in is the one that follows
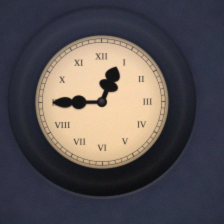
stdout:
12:45
